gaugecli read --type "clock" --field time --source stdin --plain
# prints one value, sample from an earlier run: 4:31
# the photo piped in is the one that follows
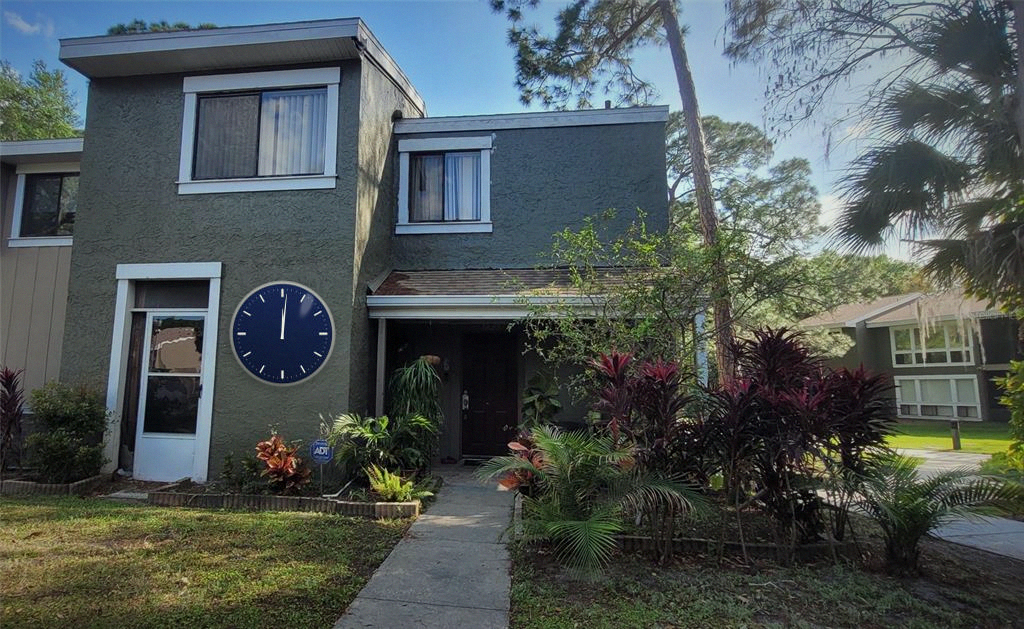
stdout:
12:01
